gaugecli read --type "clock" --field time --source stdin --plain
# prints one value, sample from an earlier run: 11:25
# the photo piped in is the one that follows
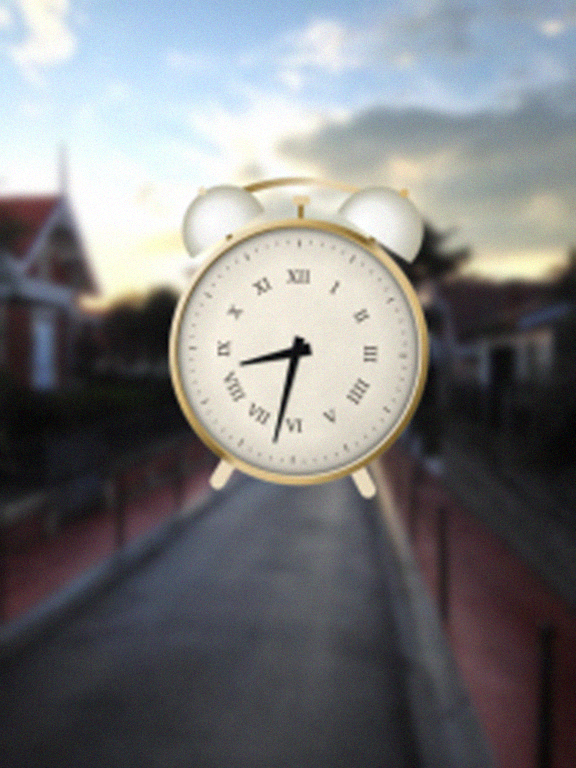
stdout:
8:32
